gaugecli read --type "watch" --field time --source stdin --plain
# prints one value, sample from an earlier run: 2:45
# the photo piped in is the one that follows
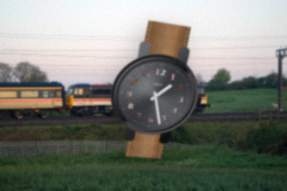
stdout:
1:27
